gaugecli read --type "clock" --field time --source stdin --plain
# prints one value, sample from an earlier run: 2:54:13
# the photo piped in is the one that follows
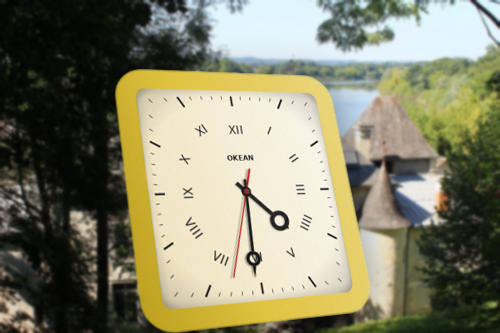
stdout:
4:30:33
